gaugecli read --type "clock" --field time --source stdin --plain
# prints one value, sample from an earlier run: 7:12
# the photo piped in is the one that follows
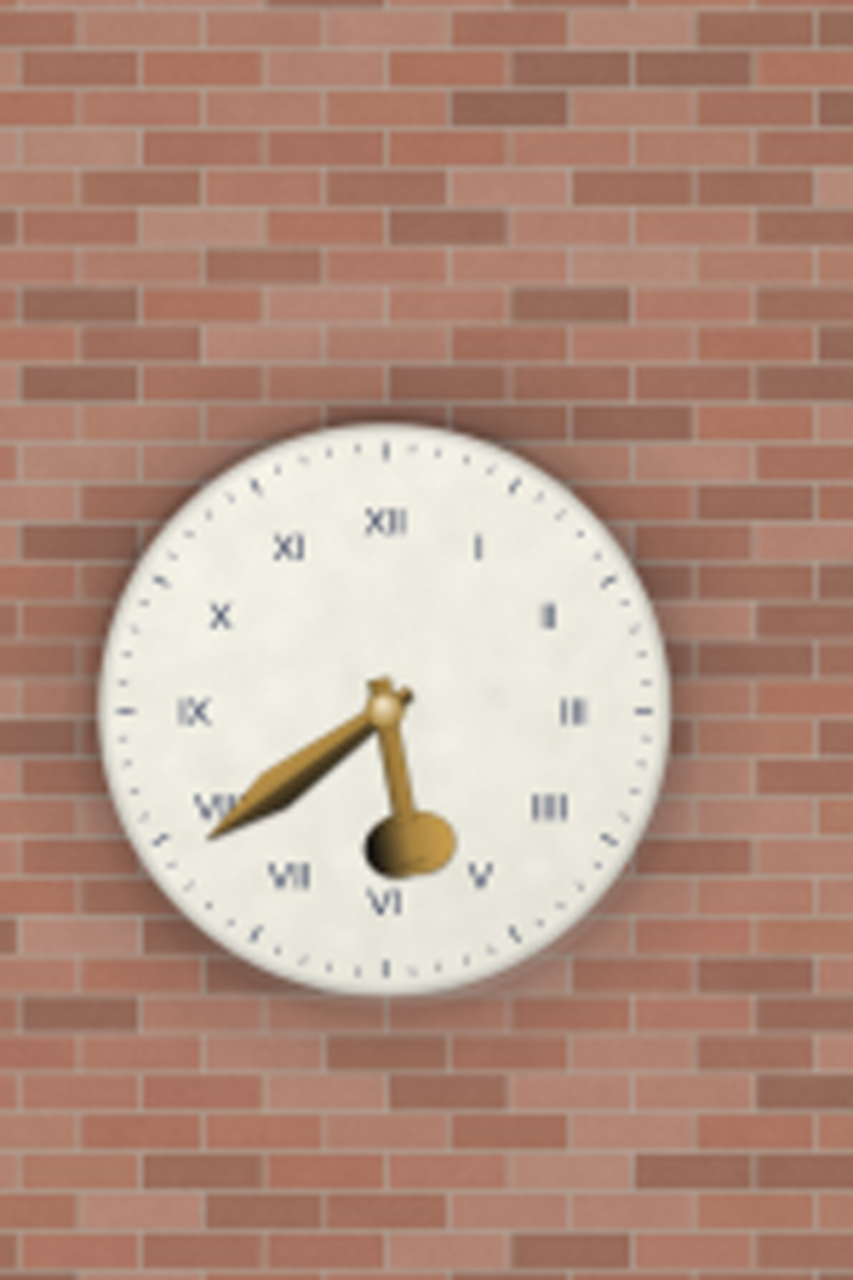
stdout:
5:39
